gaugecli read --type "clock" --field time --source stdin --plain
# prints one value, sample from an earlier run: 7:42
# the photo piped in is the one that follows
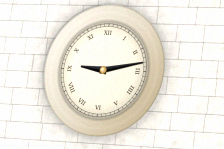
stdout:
9:13
